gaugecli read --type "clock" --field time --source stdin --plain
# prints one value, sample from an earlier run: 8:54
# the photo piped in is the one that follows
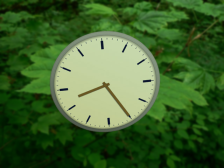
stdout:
8:25
